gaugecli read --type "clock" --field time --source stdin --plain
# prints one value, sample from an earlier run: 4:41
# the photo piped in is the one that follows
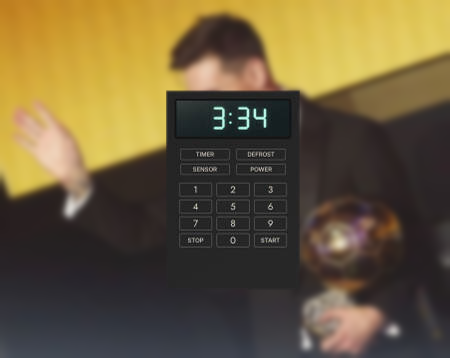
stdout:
3:34
